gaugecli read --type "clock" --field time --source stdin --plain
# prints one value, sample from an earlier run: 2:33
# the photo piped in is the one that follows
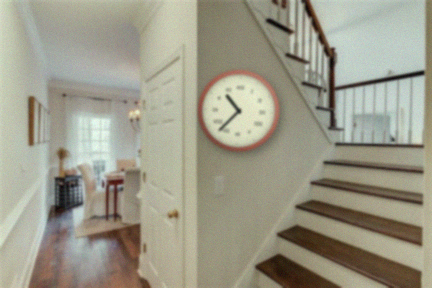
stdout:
10:37
